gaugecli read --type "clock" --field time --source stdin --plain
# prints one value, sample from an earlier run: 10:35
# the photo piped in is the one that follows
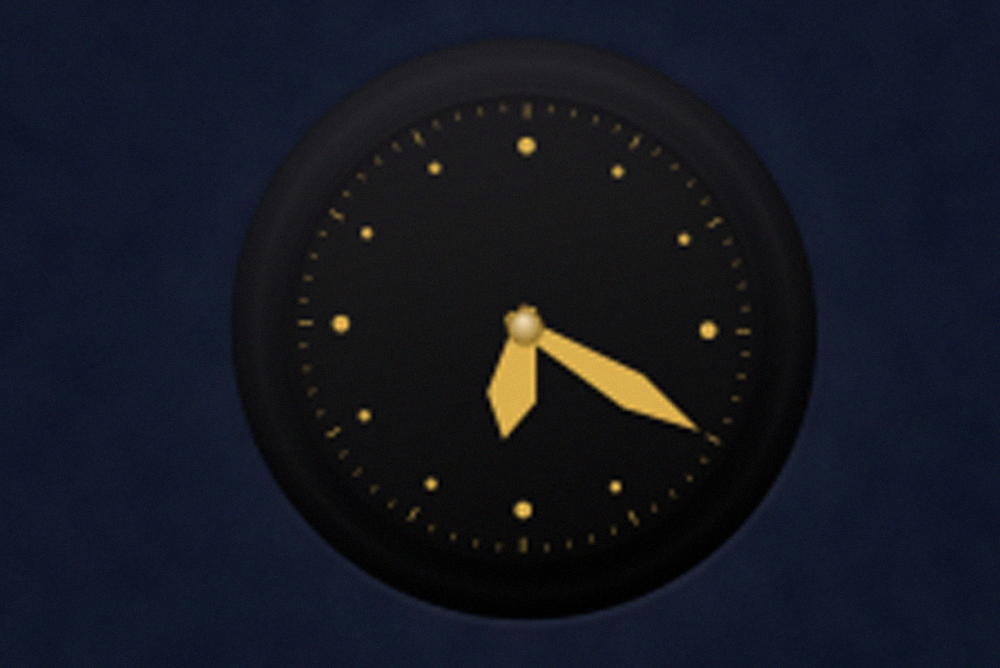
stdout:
6:20
